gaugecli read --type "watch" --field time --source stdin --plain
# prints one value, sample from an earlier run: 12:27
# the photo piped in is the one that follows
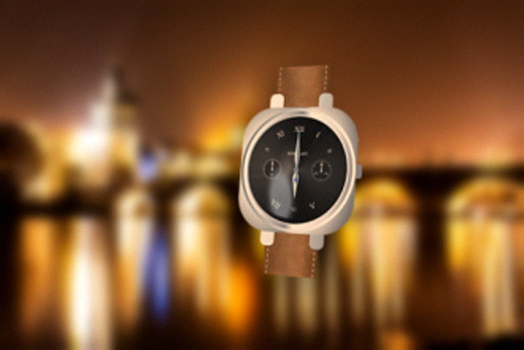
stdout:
6:00
